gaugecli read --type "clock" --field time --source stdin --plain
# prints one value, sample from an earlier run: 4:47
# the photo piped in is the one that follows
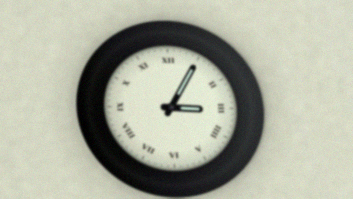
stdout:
3:05
